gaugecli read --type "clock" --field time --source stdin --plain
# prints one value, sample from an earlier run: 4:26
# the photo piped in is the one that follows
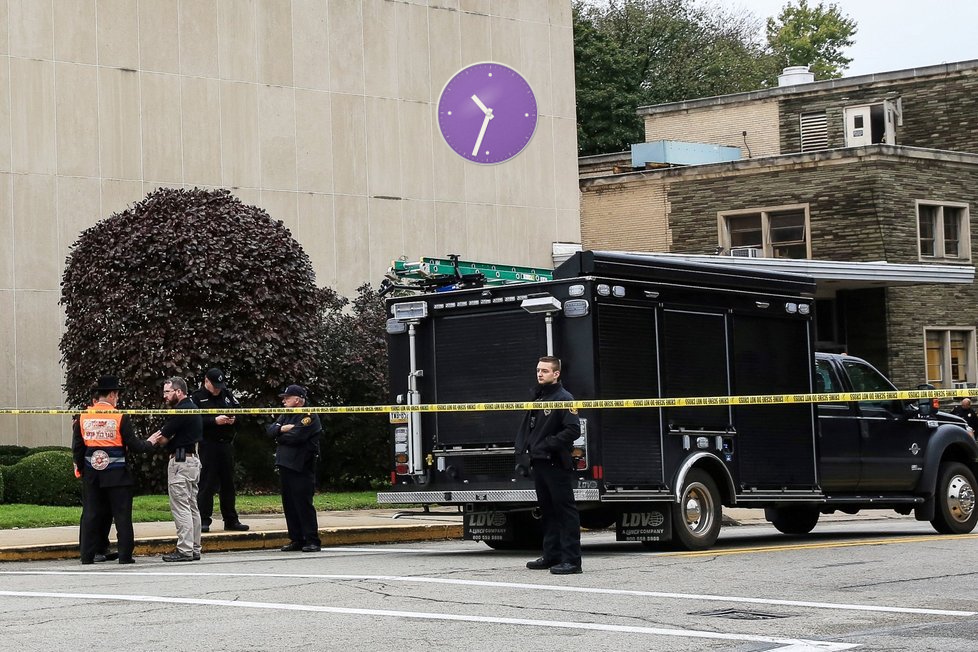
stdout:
10:33
